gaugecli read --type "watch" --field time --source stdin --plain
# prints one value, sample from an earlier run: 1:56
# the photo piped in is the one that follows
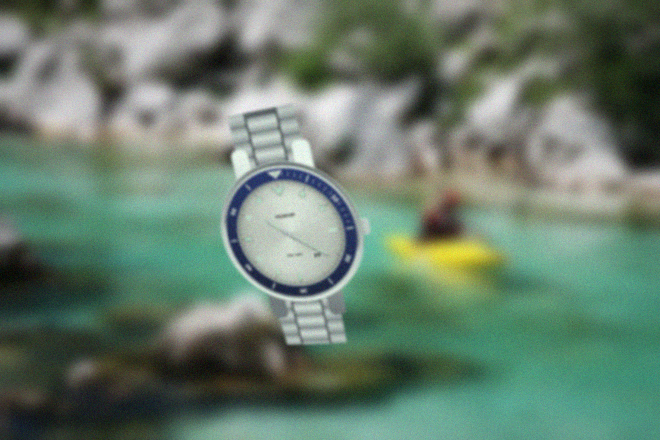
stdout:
10:21
